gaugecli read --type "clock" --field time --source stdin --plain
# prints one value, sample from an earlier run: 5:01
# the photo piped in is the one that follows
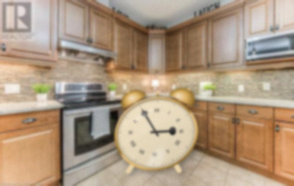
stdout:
2:55
